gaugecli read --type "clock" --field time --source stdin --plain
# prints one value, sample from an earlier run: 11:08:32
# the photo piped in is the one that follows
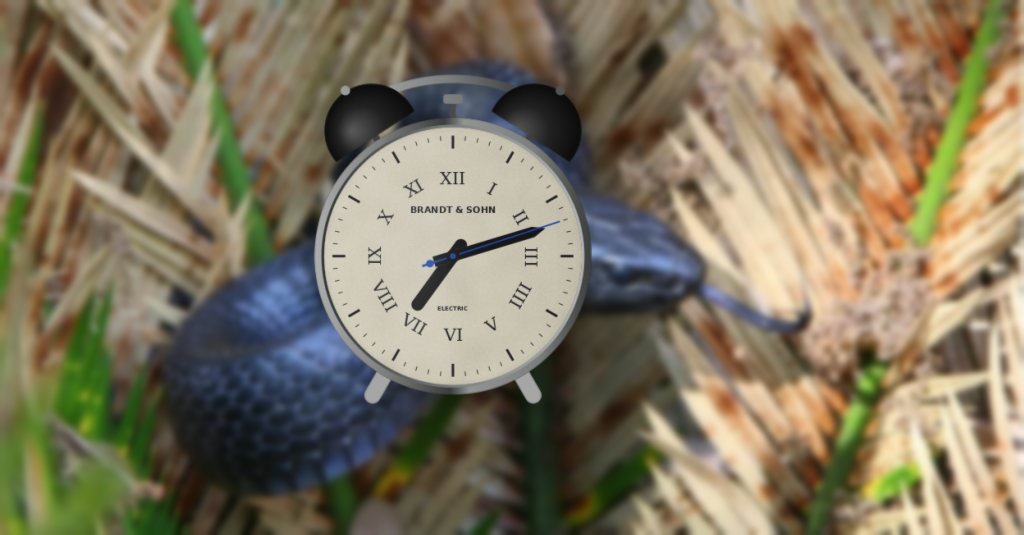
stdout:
7:12:12
